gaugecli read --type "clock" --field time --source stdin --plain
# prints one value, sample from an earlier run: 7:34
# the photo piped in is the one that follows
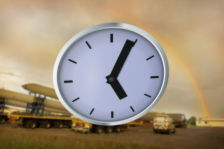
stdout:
5:04
